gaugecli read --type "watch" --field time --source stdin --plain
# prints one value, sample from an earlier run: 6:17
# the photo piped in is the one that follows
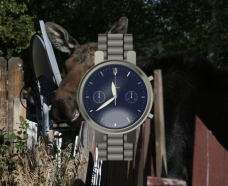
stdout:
11:39
